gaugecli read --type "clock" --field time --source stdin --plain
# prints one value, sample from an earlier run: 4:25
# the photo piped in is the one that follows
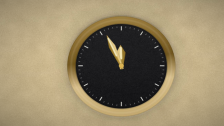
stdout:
11:56
